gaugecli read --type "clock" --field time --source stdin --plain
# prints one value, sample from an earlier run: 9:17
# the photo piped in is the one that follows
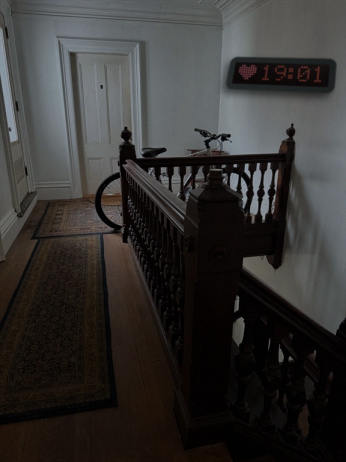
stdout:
19:01
